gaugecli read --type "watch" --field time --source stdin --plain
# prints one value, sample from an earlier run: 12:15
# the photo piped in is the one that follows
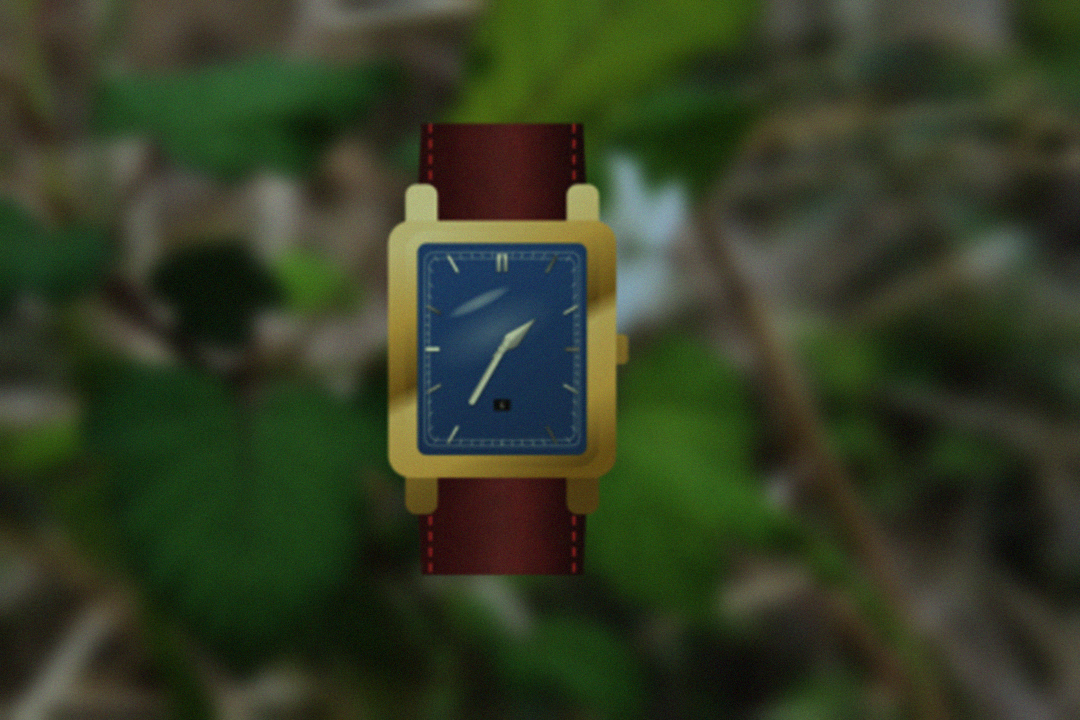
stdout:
1:35
